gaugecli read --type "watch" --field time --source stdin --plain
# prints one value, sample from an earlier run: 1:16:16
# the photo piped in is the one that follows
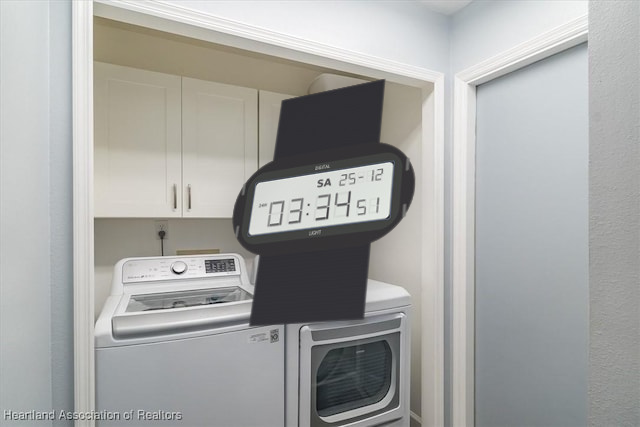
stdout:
3:34:51
